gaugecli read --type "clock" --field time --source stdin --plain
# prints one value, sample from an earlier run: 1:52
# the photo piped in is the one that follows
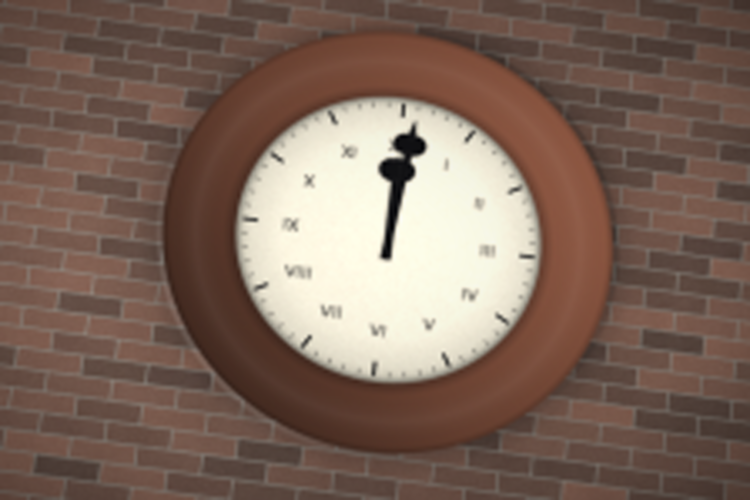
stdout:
12:01
